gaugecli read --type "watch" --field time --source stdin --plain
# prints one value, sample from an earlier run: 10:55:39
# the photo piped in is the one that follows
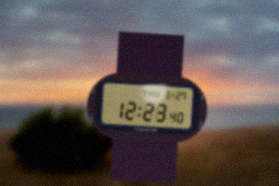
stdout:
12:23:40
